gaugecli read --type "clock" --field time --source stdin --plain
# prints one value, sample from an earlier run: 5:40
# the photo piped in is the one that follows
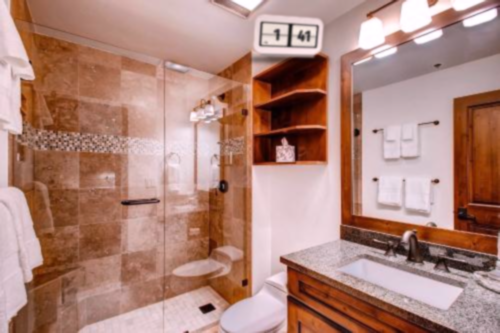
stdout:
1:41
